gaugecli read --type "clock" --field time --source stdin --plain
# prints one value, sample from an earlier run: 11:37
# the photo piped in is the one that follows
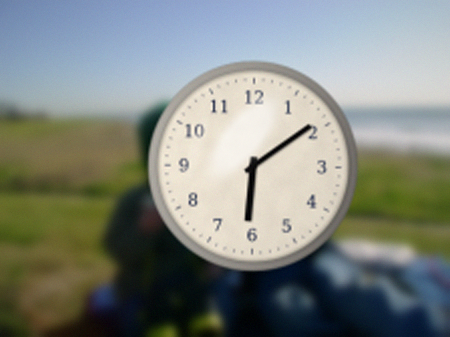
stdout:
6:09
